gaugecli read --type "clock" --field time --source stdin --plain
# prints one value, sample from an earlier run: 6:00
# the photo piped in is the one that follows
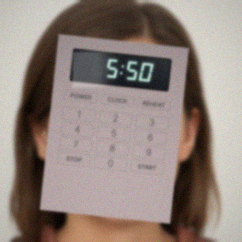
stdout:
5:50
